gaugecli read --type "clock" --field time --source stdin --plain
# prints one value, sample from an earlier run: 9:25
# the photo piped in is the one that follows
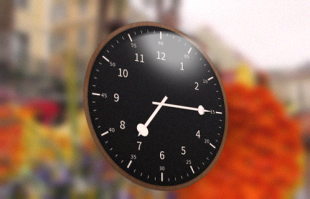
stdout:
7:15
